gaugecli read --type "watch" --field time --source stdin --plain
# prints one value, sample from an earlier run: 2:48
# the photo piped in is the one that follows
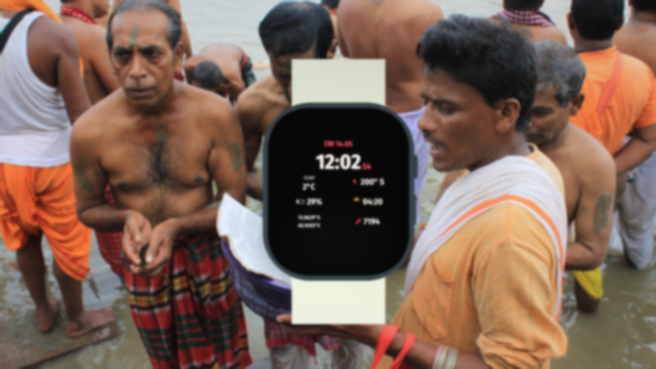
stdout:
12:02
